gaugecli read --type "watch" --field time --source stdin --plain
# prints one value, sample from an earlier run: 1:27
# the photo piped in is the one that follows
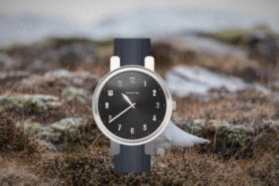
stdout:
10:39
